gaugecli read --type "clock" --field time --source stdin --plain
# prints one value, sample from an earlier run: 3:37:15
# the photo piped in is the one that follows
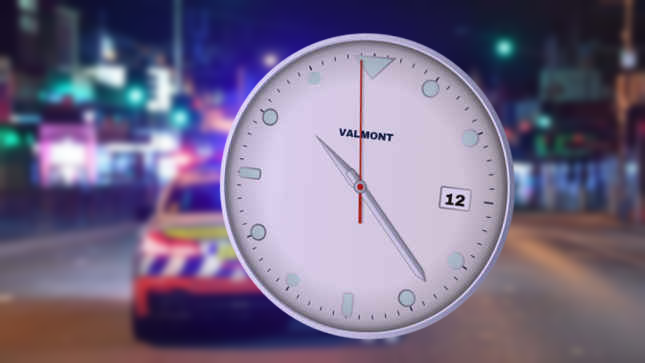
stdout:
10:22:59
